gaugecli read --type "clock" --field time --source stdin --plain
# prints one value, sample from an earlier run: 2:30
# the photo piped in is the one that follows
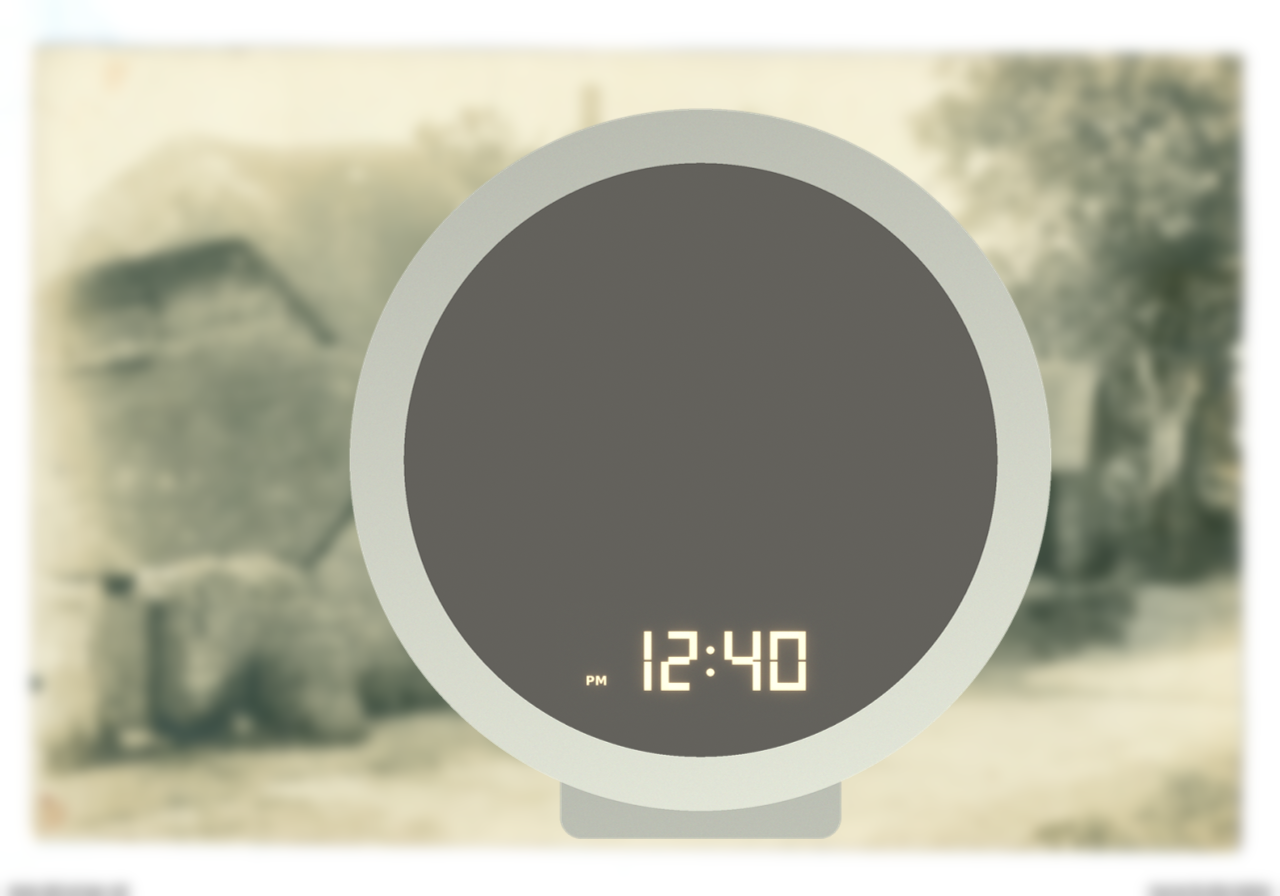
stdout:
12:40
